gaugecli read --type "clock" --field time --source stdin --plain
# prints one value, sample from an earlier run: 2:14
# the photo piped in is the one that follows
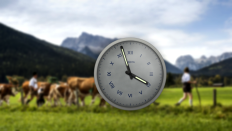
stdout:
3:57
